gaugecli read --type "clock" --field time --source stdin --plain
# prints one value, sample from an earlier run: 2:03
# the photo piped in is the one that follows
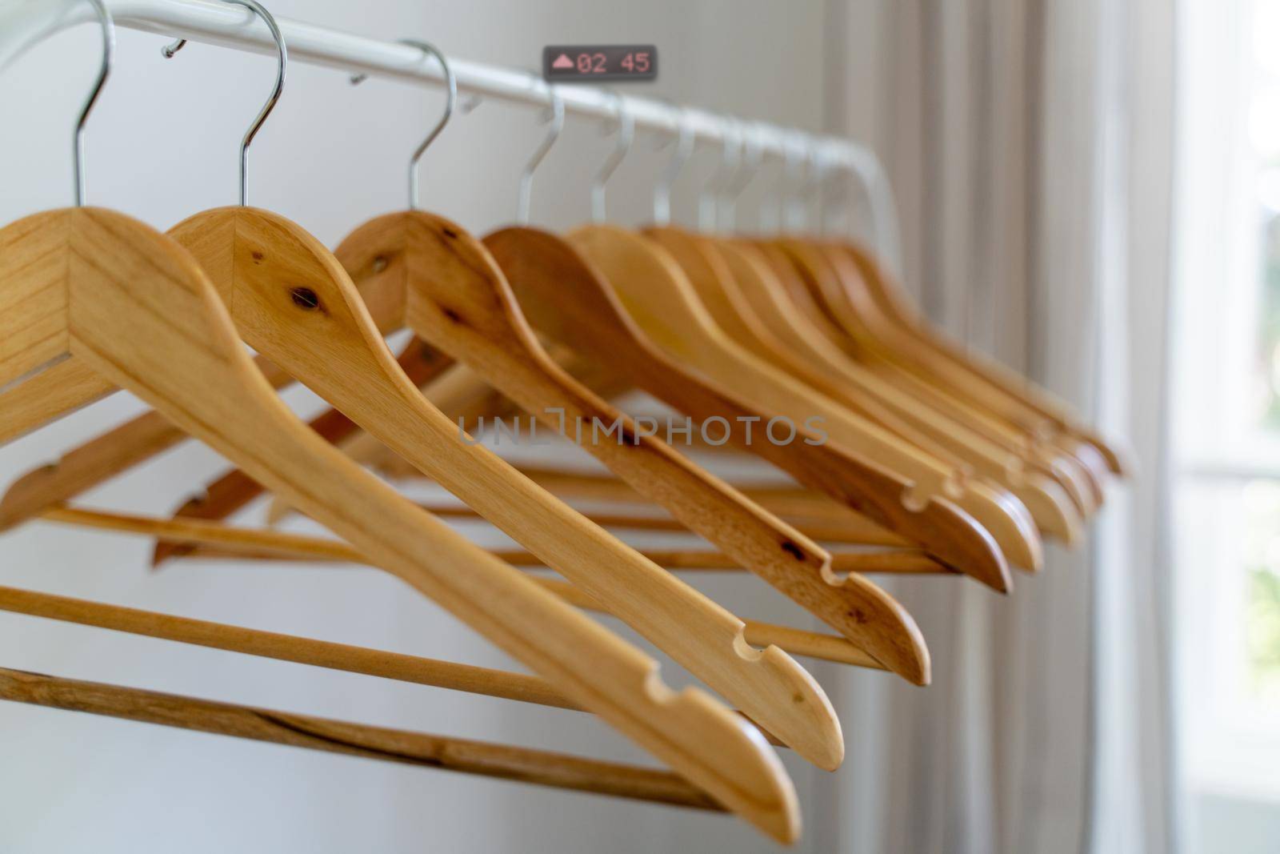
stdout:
2:45
